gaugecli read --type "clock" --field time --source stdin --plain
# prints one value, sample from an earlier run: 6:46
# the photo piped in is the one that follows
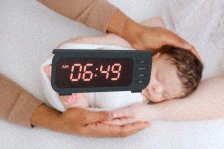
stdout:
6:49
